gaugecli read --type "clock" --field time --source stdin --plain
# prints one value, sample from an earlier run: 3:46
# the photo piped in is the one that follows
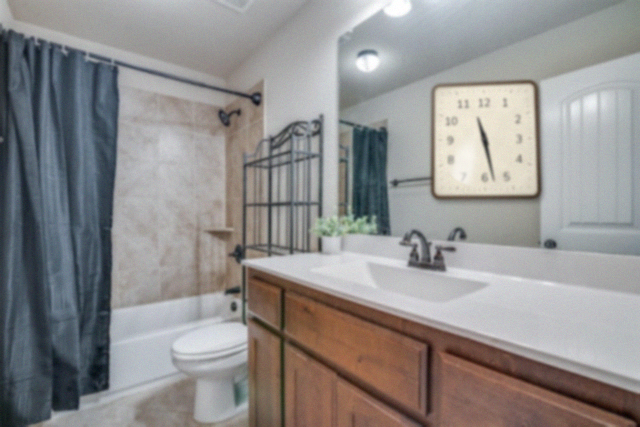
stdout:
11:28
